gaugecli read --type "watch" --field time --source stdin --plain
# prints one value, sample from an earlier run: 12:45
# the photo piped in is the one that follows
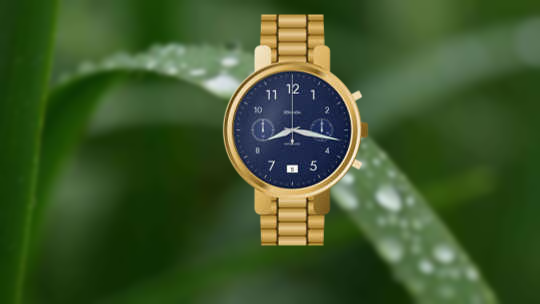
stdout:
8:17
